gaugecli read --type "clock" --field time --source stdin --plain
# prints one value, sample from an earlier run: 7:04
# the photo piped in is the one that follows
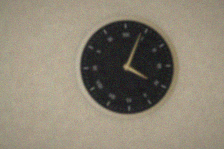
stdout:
4:04
